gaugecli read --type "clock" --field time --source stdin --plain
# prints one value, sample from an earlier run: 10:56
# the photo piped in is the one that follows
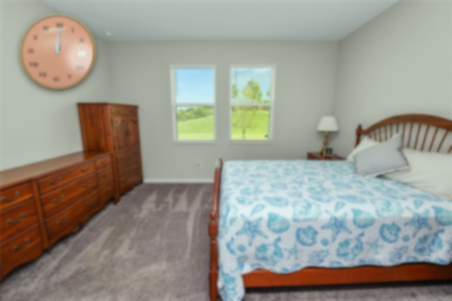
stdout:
12:00
